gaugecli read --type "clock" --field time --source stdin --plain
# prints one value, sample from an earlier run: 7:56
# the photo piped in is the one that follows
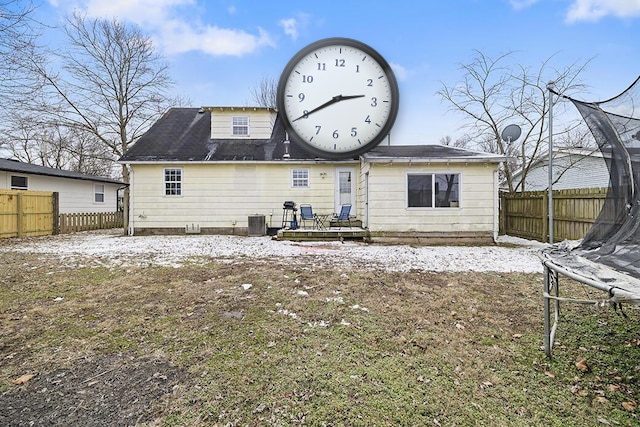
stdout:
2:40
